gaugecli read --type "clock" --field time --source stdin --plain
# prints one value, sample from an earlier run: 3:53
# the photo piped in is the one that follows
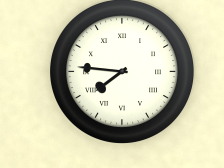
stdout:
7:46
